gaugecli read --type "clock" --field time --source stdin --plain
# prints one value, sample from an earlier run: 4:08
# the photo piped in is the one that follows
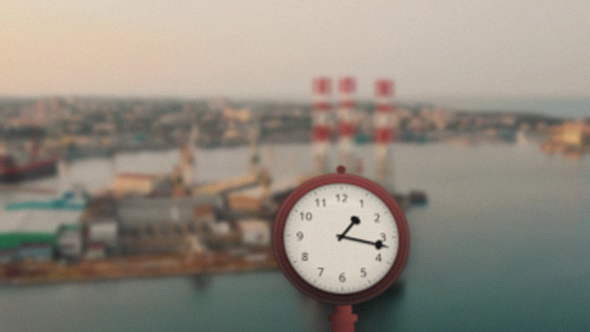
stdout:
1:17
